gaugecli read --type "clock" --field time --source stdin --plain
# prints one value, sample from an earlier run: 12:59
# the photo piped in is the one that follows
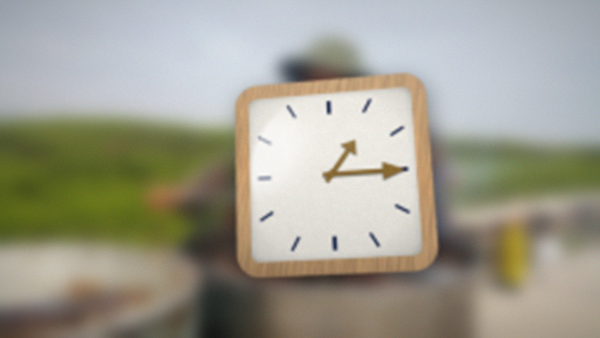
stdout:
1:15
